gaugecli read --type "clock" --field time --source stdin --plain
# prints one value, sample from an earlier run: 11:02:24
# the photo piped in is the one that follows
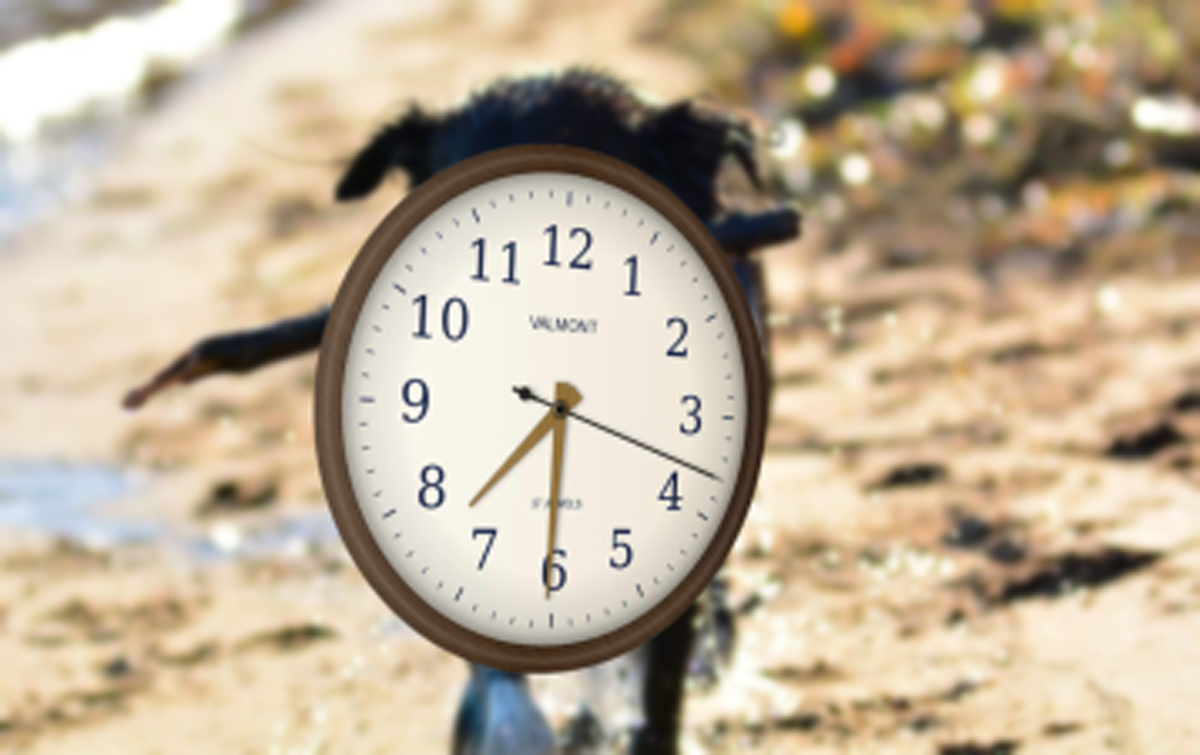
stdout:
7:30:18
